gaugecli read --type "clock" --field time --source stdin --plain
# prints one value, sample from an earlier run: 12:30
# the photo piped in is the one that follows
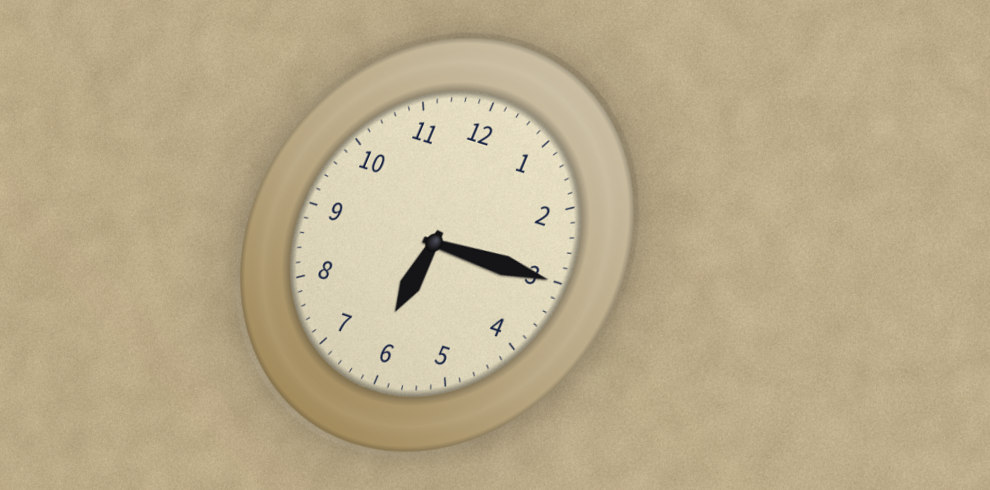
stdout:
6:15
